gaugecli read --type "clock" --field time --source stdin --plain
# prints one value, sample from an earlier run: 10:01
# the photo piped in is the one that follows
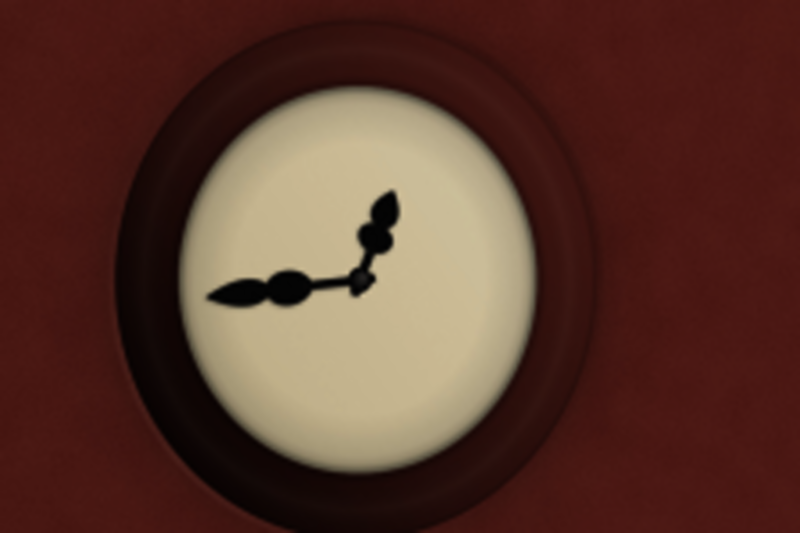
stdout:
12:44
